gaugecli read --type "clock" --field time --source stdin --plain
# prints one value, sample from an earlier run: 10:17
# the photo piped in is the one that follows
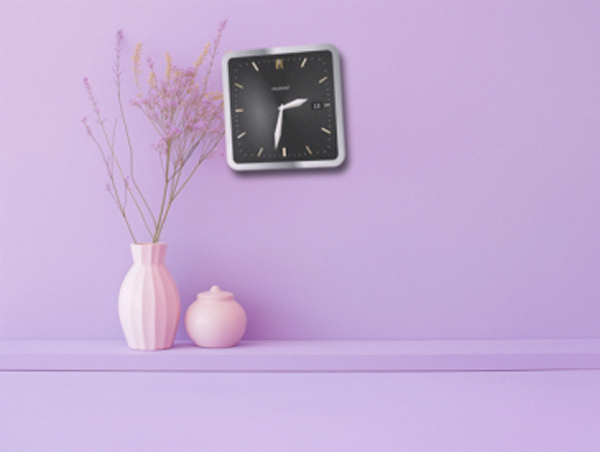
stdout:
2:32
